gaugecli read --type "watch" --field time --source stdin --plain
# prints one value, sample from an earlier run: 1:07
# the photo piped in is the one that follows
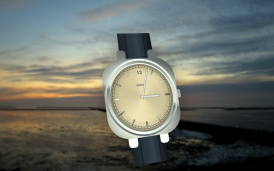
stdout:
3:03
